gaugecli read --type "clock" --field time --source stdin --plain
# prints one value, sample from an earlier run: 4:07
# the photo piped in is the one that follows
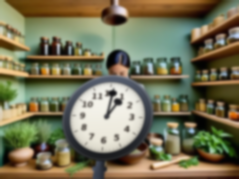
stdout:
1:01
